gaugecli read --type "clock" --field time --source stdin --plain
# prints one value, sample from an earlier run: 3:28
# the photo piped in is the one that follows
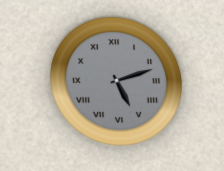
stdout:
5:12
